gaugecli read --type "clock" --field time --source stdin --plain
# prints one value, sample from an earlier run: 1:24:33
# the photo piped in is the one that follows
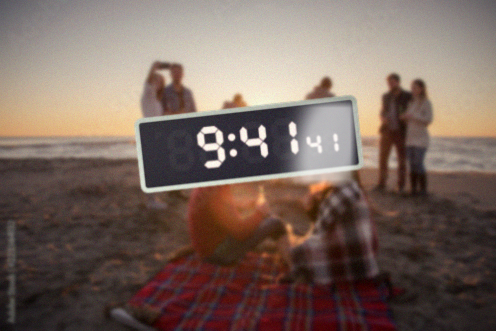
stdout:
9:41:41
